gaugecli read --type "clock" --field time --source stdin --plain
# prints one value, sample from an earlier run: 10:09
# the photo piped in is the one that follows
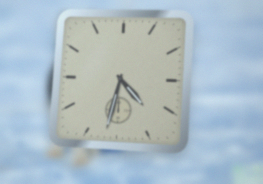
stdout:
4:32
